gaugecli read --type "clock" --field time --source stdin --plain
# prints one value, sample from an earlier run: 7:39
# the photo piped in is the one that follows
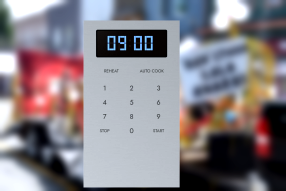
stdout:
9:00
